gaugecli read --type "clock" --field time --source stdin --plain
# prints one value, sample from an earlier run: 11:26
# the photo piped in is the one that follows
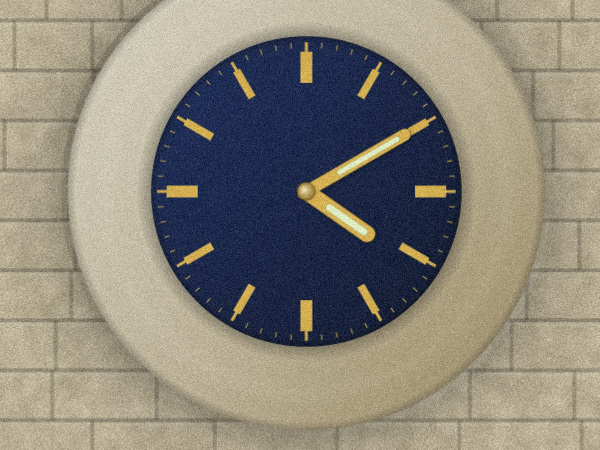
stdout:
4:10
